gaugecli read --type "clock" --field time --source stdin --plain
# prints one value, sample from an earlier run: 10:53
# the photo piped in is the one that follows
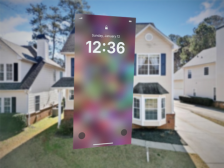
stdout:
12:36
